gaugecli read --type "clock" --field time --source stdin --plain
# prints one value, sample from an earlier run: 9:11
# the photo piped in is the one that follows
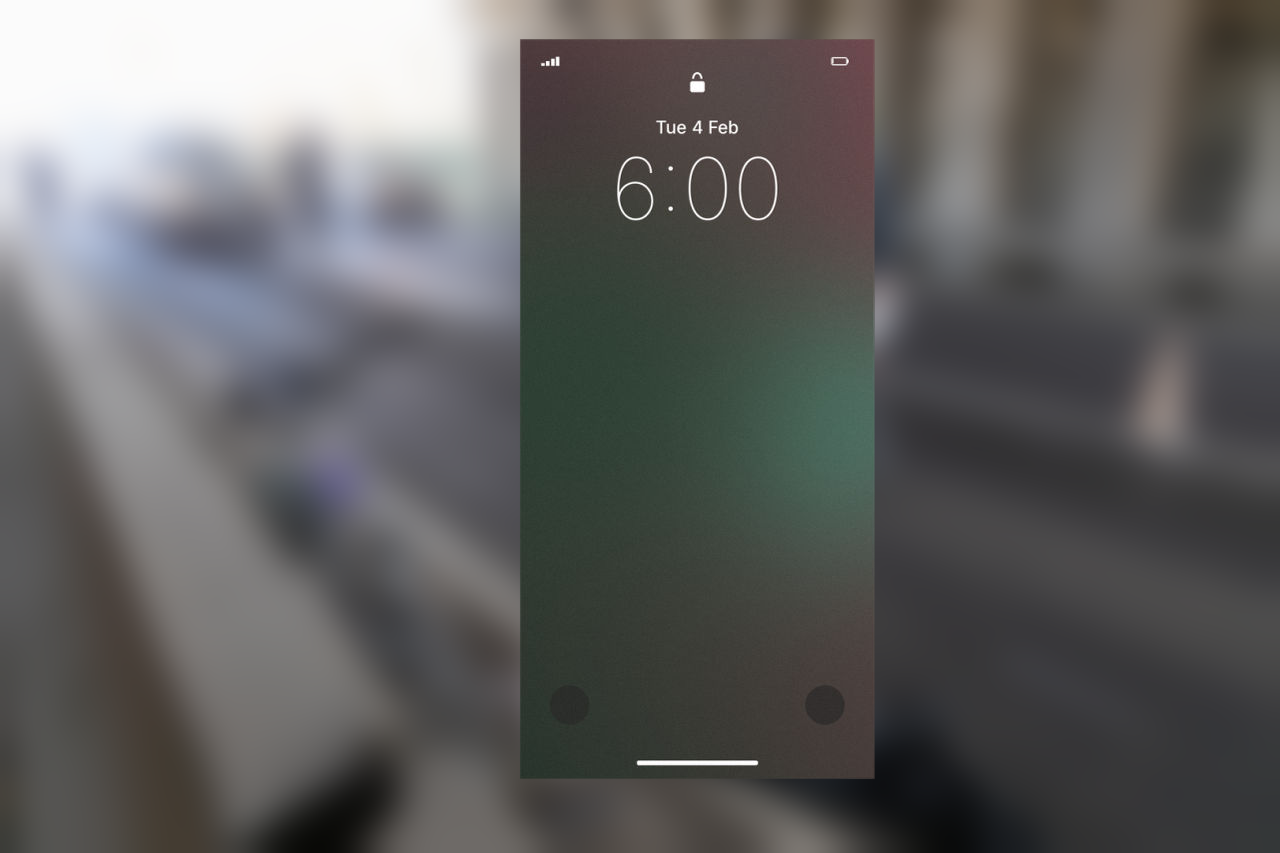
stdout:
6:00
